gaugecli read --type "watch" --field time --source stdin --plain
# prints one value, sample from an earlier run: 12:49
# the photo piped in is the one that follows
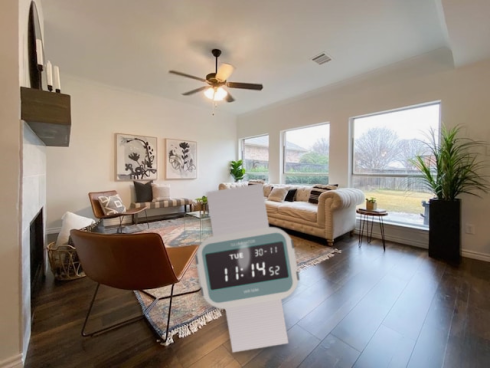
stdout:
11:14
